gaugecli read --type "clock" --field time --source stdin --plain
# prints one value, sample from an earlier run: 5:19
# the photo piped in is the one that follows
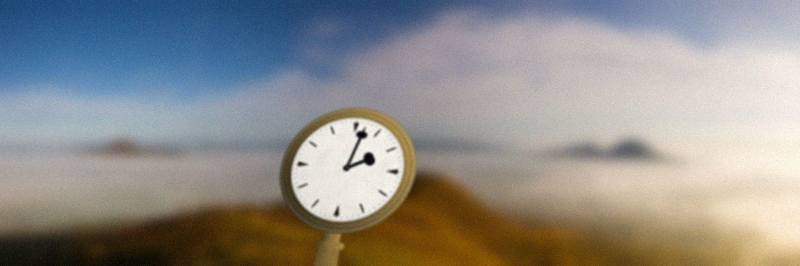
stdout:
2:02
